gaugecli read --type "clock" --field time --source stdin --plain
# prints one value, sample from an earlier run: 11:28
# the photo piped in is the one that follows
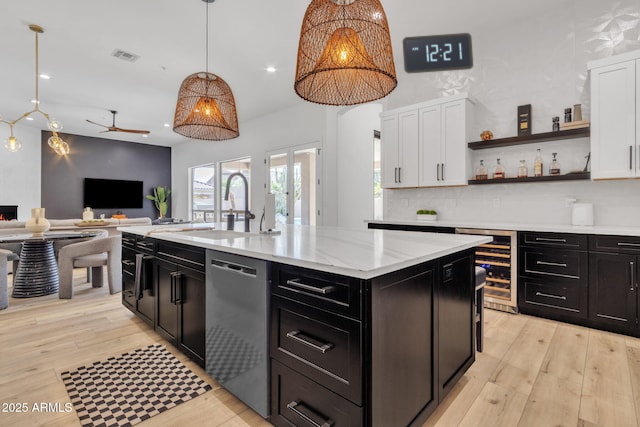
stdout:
12:21
